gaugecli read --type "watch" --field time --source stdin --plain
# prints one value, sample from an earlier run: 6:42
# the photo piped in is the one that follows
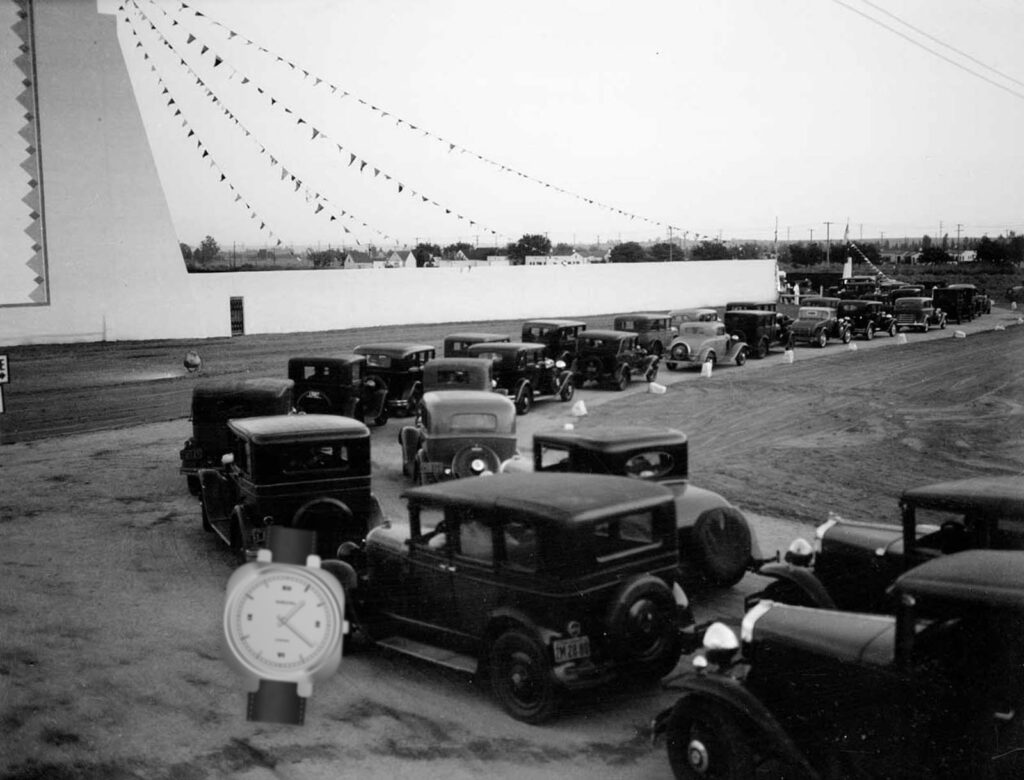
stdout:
1:21
